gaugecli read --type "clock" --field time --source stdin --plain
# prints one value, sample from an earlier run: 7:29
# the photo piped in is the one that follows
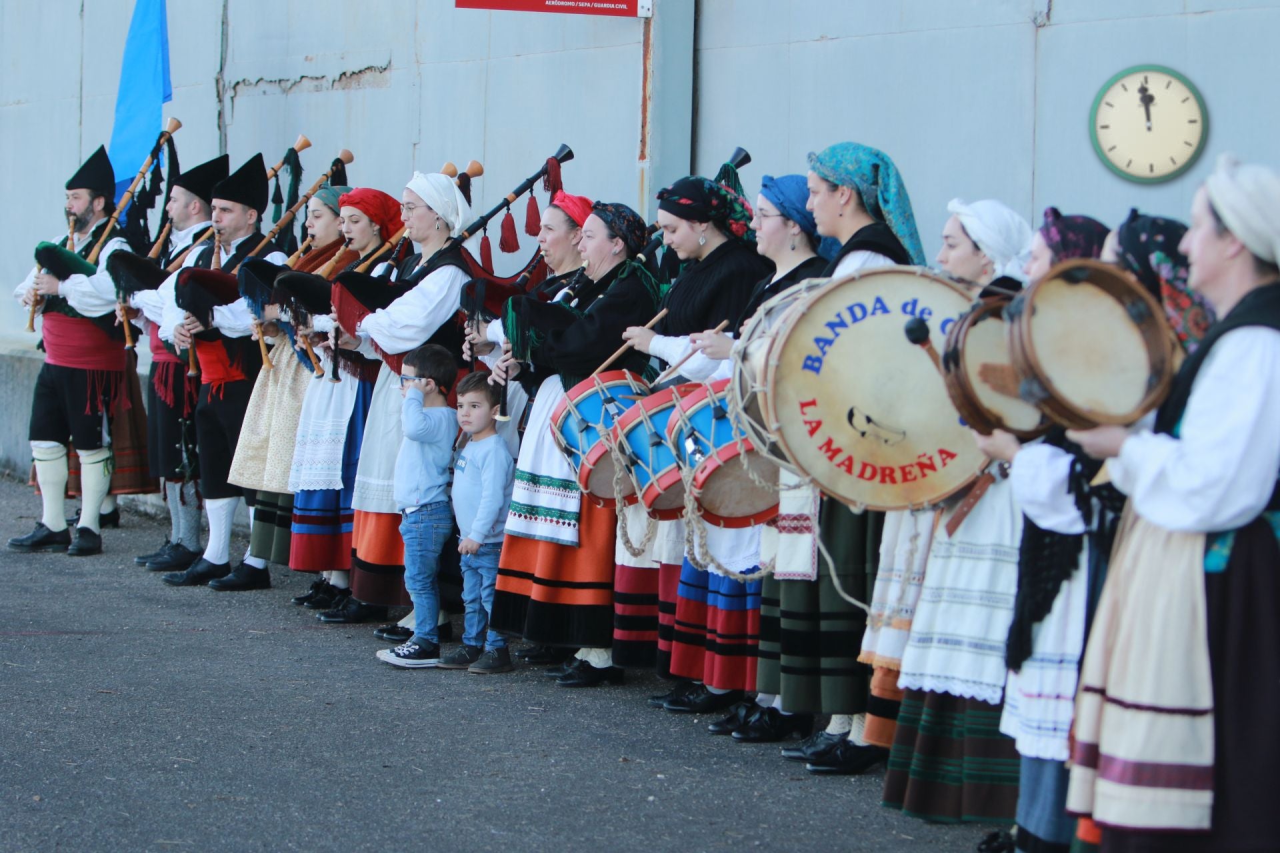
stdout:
11:59
